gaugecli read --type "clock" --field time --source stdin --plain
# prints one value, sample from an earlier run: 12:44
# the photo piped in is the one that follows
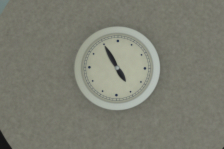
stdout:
4:55
